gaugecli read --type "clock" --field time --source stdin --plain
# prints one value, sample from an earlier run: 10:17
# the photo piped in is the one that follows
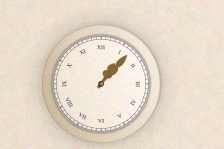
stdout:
1:07
